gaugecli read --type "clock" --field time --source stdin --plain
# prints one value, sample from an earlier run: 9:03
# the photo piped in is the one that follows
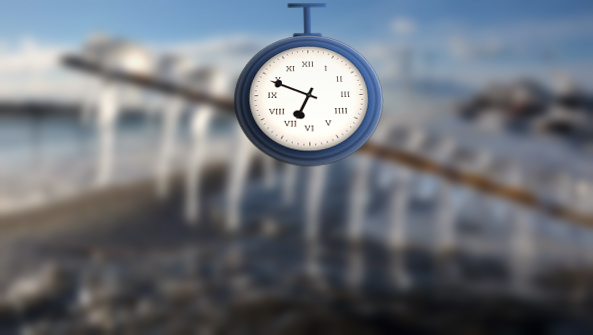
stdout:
6:49
